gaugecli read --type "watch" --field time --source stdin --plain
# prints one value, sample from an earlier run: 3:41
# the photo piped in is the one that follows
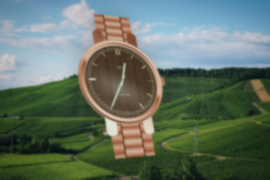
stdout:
12:35
